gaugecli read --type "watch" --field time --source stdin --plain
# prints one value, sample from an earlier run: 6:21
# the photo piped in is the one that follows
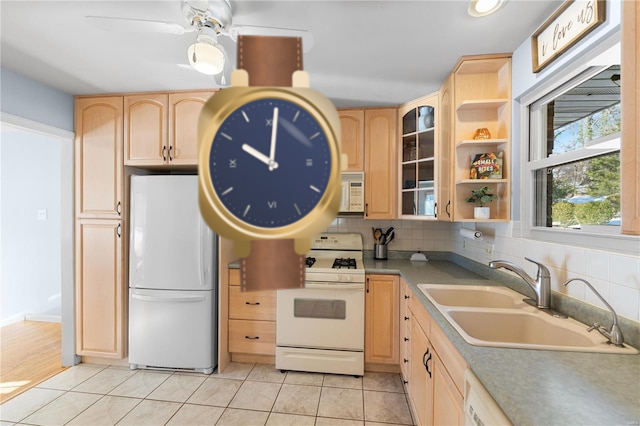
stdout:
10:01
